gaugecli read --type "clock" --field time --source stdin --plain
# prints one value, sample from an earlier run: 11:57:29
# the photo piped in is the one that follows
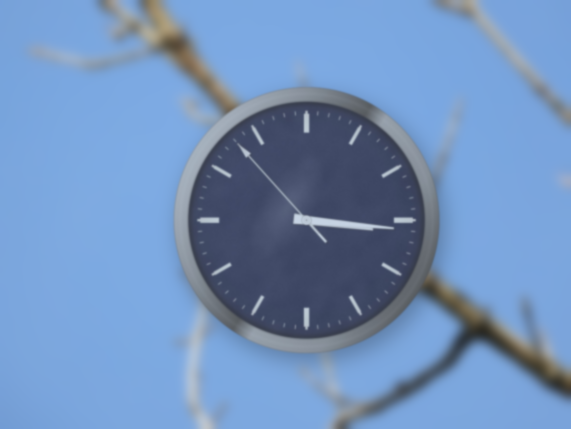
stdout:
3:15:53
